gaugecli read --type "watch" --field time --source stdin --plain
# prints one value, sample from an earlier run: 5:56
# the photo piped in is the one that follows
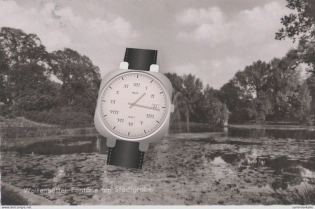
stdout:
1:16
